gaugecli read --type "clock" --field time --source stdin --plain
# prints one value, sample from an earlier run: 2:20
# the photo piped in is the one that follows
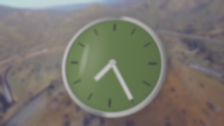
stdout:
7:25
